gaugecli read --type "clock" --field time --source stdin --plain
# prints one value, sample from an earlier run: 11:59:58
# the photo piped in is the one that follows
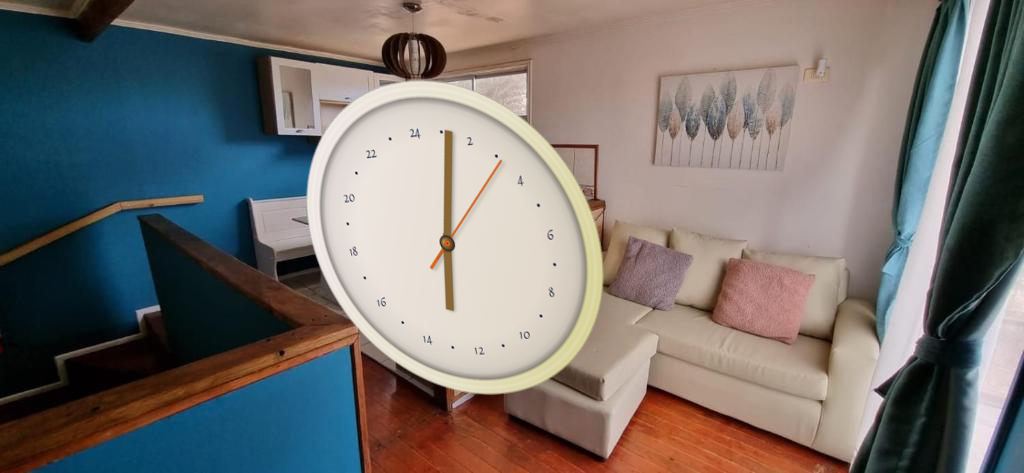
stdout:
13:03:08
